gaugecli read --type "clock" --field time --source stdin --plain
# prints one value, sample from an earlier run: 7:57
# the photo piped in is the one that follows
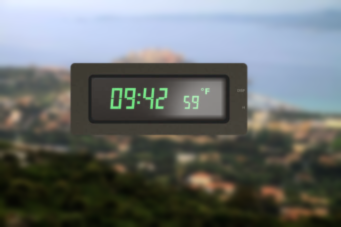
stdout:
9:42
